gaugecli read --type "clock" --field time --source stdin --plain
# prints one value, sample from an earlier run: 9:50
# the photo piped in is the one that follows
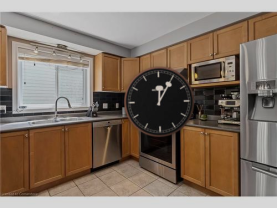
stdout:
12:05
